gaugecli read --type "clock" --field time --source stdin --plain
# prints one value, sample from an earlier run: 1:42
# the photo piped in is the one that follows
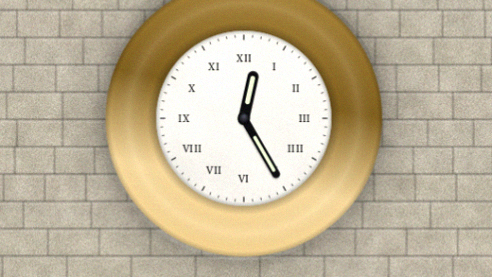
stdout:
12:25
